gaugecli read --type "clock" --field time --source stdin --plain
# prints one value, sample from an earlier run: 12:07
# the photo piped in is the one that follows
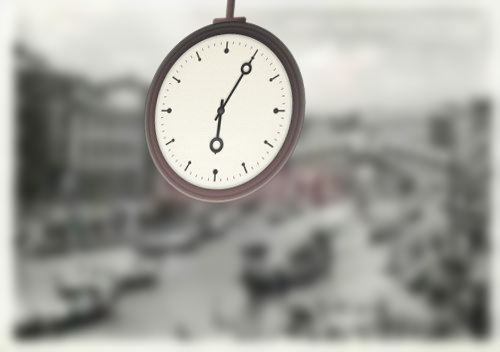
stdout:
6:05
